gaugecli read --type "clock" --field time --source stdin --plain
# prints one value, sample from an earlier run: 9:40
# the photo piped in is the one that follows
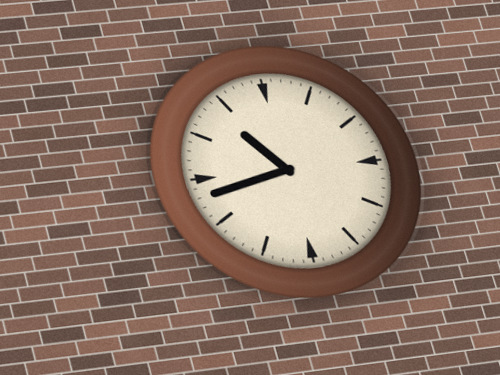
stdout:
10:43
